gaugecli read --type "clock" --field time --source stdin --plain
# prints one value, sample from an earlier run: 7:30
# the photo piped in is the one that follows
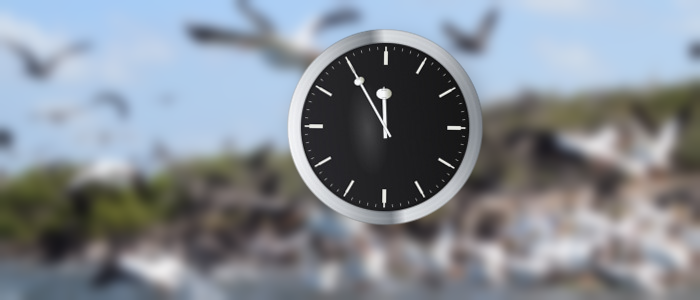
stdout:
11:55
